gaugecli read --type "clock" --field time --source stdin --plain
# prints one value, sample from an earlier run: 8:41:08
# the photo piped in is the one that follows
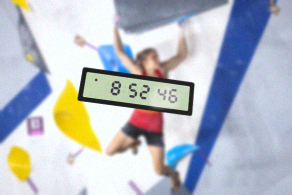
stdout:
8:52:46
